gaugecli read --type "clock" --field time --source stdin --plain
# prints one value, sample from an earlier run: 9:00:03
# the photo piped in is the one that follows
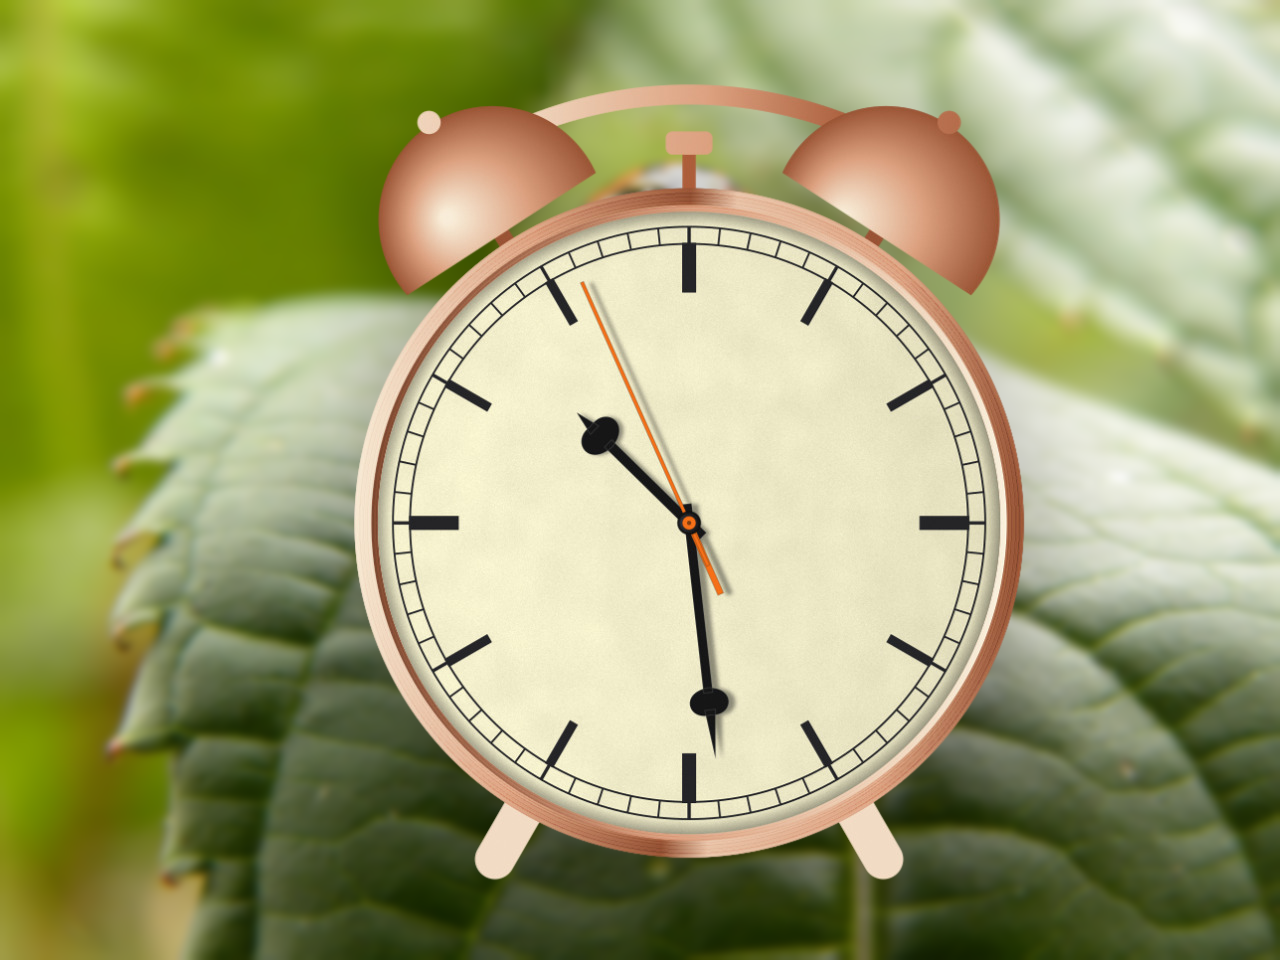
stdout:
10:28:56
